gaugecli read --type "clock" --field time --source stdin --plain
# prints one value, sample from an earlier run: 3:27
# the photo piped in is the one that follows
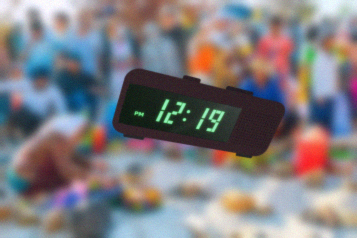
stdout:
12:19
